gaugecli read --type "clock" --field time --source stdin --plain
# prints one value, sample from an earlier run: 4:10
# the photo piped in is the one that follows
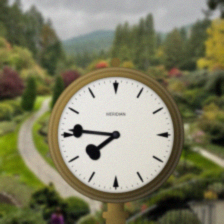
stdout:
7:46
